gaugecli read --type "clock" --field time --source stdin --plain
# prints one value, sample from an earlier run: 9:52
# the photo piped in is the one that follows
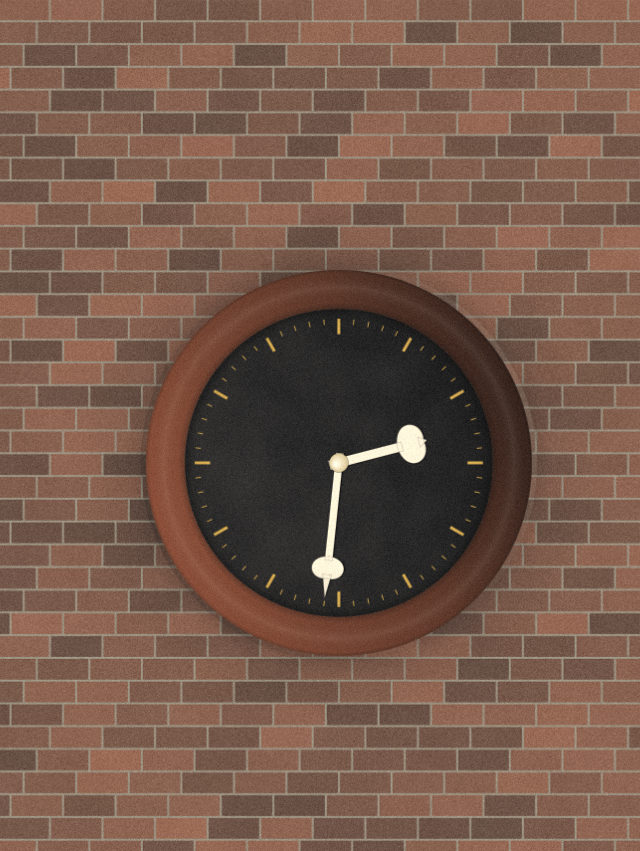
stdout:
2:31
